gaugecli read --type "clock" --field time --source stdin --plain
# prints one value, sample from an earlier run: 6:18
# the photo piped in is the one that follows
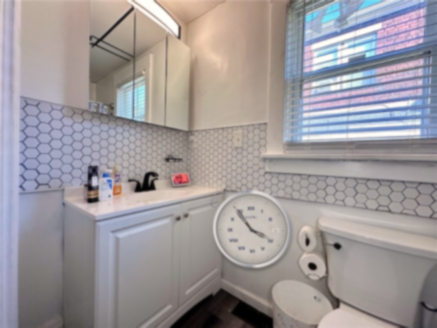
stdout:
3:54
